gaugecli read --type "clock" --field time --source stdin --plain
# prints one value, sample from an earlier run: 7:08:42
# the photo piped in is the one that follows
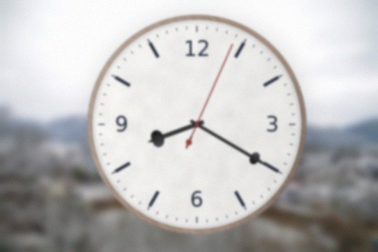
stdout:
8:20:04
